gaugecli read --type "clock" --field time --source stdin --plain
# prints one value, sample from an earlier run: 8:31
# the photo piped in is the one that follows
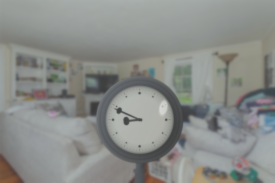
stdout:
8:49
